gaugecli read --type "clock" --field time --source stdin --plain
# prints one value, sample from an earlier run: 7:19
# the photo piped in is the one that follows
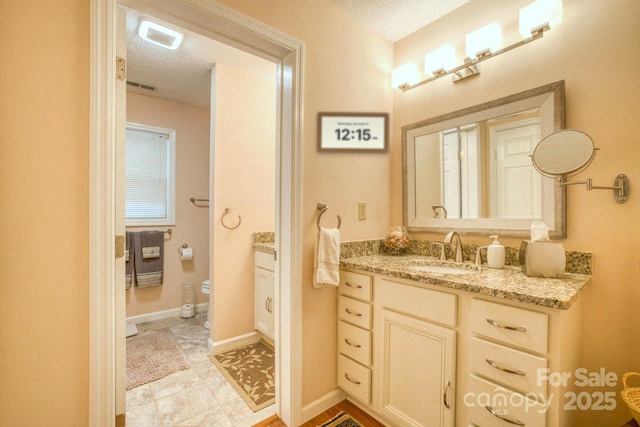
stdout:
12:15
